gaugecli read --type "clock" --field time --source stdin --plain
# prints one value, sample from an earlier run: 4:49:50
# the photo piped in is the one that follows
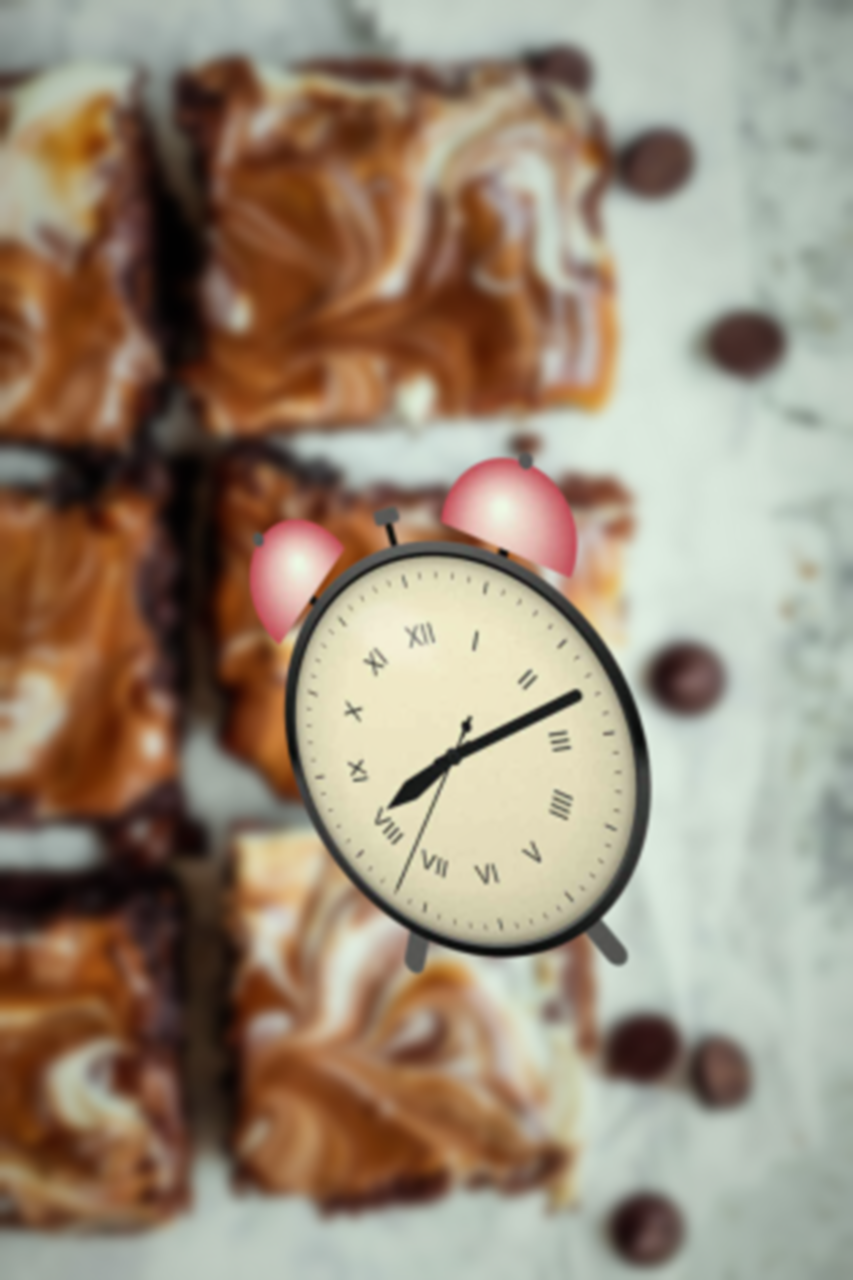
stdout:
8:12:37
